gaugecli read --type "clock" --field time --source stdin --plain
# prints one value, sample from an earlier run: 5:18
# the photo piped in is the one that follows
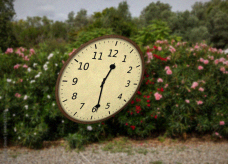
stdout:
12:29
